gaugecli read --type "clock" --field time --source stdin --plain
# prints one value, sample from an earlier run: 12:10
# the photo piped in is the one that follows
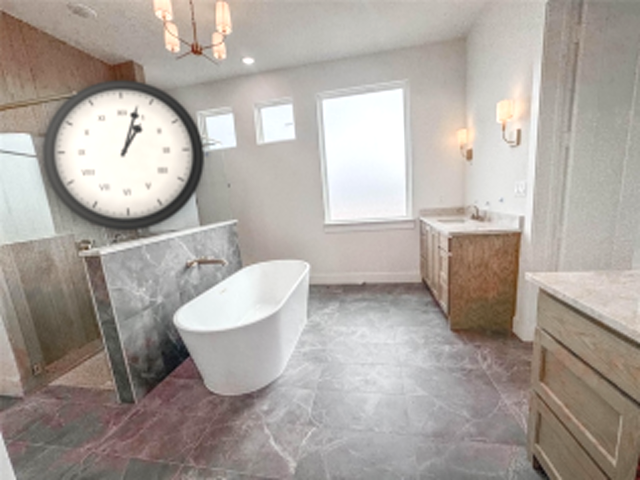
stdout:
1:03
